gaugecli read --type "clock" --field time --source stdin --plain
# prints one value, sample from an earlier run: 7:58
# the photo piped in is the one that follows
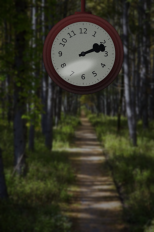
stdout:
2:12
